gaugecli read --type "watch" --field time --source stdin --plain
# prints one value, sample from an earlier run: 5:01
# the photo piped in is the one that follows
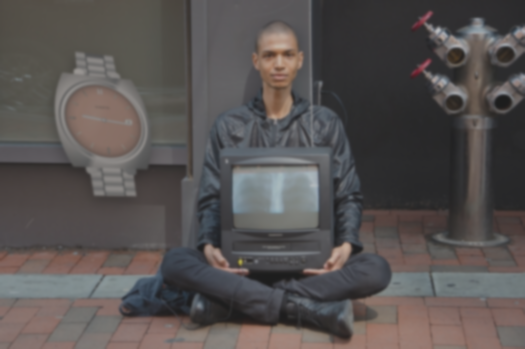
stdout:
9:16
